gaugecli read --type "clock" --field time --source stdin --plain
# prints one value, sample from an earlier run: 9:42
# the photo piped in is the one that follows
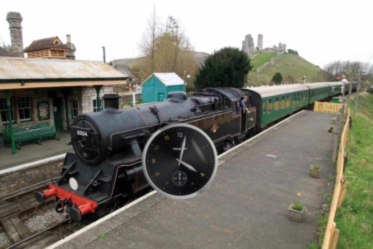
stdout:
4:02
